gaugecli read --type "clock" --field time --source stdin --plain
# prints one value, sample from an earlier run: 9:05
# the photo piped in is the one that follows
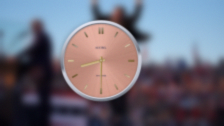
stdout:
8:30
